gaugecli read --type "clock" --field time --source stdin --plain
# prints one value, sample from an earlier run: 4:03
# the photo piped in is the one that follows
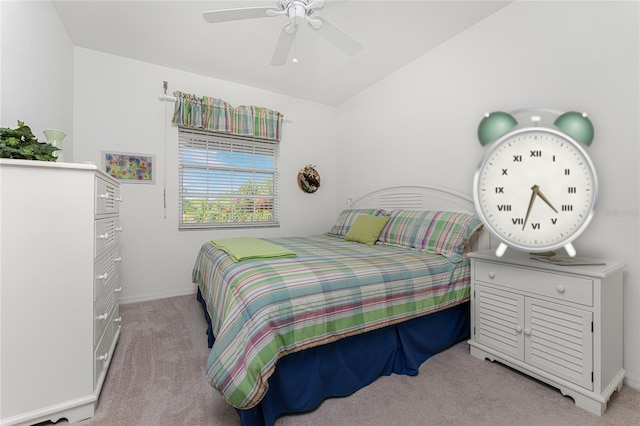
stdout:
4:33
